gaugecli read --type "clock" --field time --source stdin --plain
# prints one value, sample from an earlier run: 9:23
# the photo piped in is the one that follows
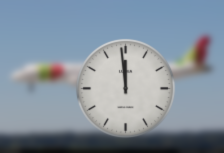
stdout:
11:59
